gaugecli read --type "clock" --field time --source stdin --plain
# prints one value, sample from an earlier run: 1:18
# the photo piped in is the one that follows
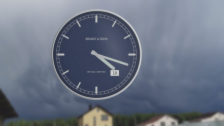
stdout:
4:18
